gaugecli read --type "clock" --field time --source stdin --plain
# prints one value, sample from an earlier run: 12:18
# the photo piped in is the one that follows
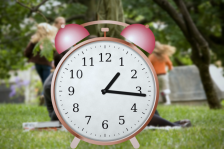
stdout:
1:16
